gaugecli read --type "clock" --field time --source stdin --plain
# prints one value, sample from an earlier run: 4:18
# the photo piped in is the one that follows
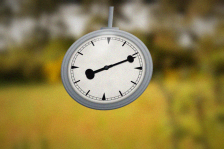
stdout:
8:11
